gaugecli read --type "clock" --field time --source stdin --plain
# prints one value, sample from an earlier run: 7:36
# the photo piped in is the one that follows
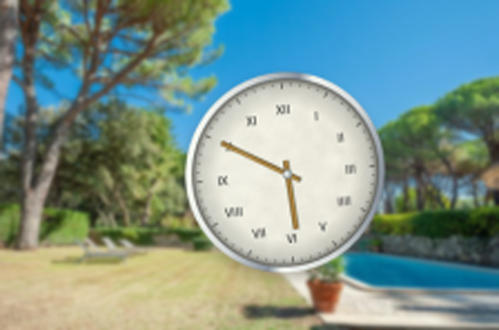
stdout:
5:50
